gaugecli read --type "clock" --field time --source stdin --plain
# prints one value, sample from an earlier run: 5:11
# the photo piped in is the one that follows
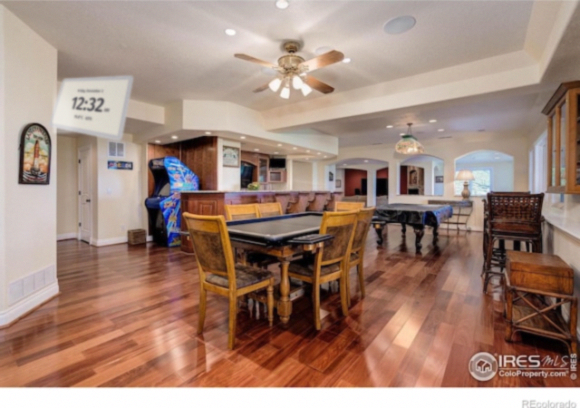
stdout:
12:32
